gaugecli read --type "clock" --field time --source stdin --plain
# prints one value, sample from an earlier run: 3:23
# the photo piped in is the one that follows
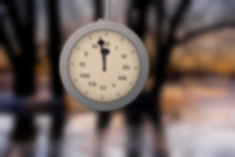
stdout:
11:58
